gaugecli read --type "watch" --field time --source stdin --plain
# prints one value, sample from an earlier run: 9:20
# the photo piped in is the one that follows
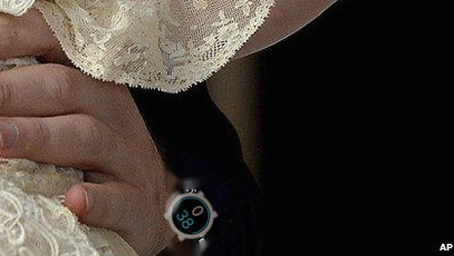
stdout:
0:38
